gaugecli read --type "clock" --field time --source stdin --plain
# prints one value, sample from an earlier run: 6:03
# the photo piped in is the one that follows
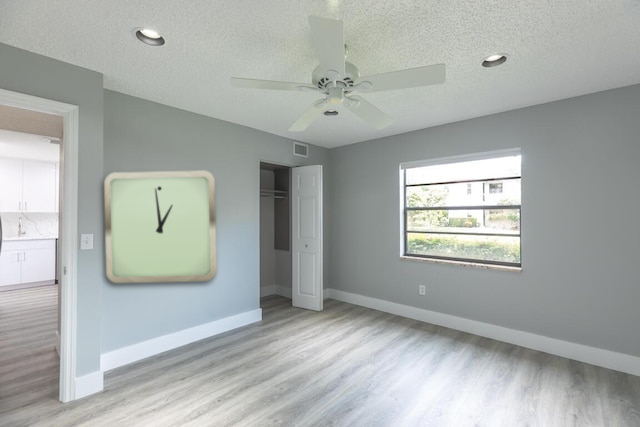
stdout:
12:59
